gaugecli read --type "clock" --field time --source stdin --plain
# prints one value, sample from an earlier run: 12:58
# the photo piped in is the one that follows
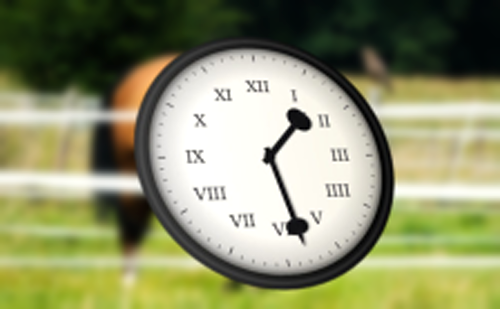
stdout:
1:28
